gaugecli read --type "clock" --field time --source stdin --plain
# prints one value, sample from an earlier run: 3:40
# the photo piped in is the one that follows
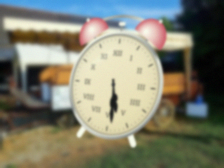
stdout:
5:29
